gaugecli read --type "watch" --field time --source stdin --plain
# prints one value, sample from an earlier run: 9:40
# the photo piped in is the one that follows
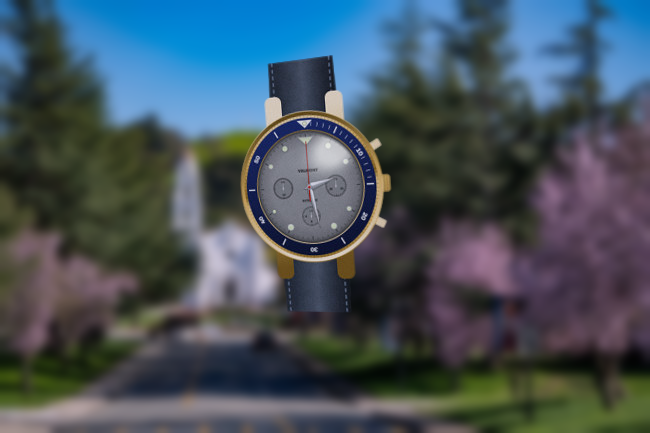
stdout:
2:28
